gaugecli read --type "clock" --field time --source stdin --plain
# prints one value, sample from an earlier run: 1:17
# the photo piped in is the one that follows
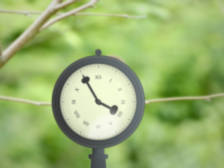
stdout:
3:55
